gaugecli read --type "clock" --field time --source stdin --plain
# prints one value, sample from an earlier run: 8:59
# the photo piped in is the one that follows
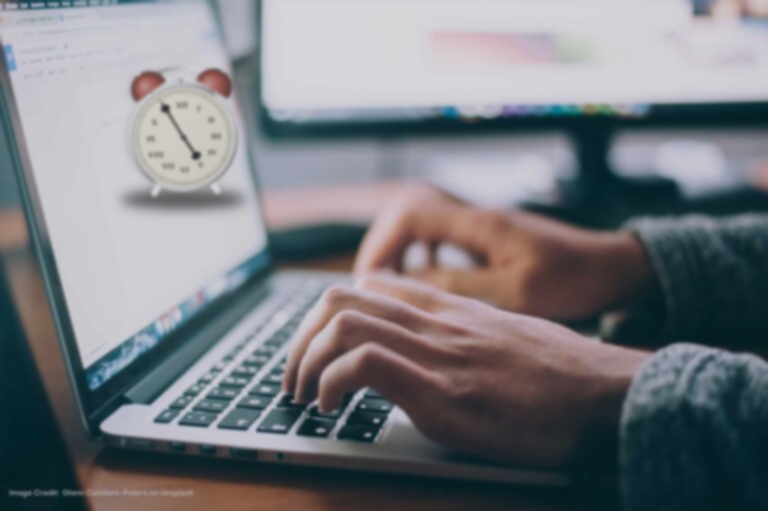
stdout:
4:55
